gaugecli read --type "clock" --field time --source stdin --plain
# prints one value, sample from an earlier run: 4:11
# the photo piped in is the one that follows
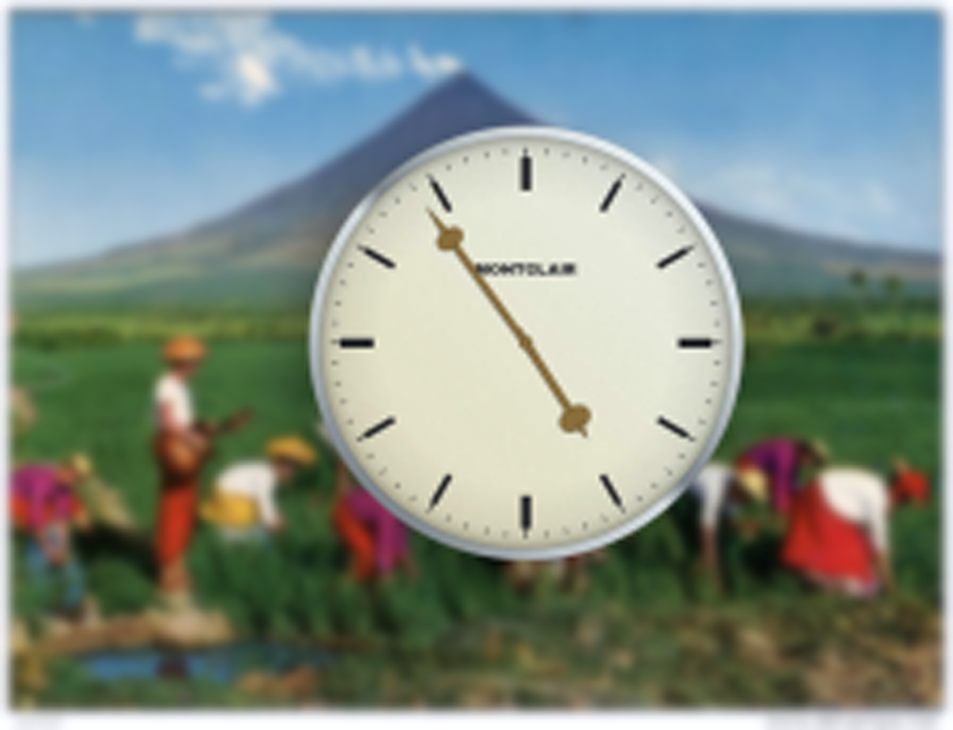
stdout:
4:54
